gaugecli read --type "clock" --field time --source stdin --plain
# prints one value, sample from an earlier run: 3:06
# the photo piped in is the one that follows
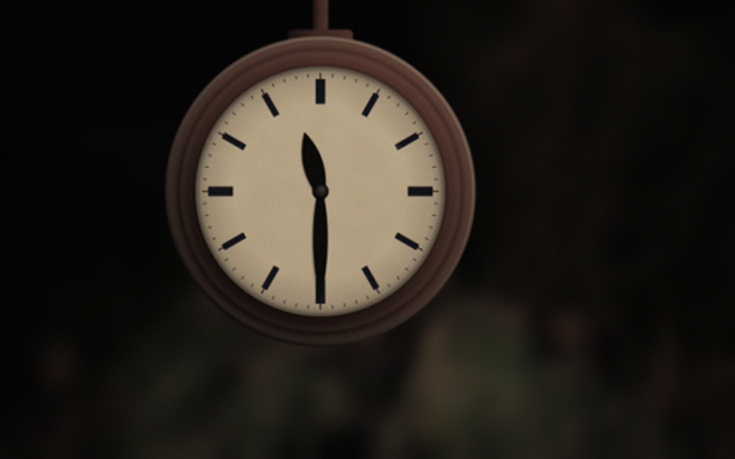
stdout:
11:30
